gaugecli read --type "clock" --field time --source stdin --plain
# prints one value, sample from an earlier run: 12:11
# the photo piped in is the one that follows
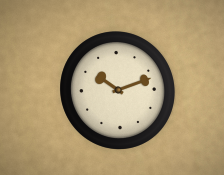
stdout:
10:12
